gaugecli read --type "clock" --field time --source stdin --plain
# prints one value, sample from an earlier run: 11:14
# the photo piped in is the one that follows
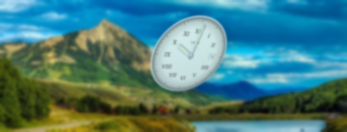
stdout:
10:01
